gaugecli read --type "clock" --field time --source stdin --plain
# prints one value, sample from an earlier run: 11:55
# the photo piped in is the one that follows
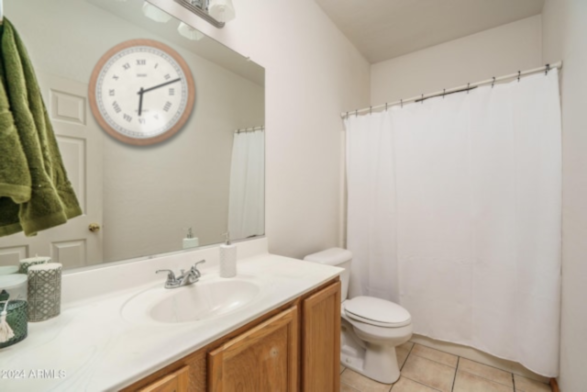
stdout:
6:12
